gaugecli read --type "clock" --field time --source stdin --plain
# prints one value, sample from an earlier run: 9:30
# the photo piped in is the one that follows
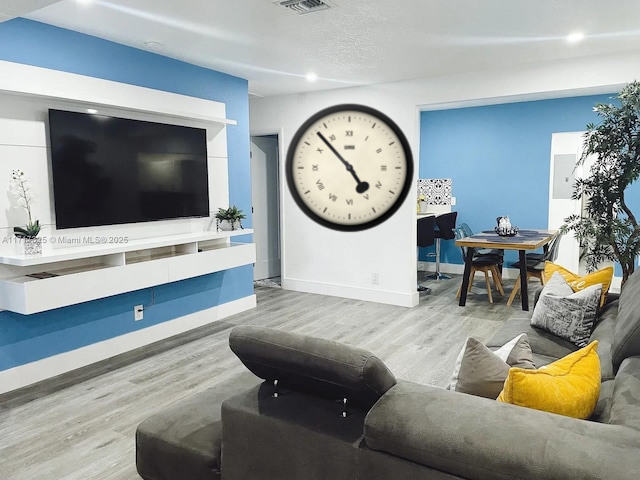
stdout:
4:53
